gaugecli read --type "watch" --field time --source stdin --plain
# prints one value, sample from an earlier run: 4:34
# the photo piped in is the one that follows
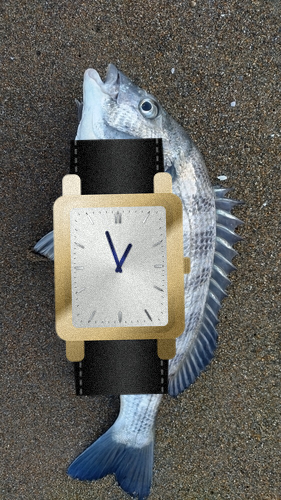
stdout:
12:57
